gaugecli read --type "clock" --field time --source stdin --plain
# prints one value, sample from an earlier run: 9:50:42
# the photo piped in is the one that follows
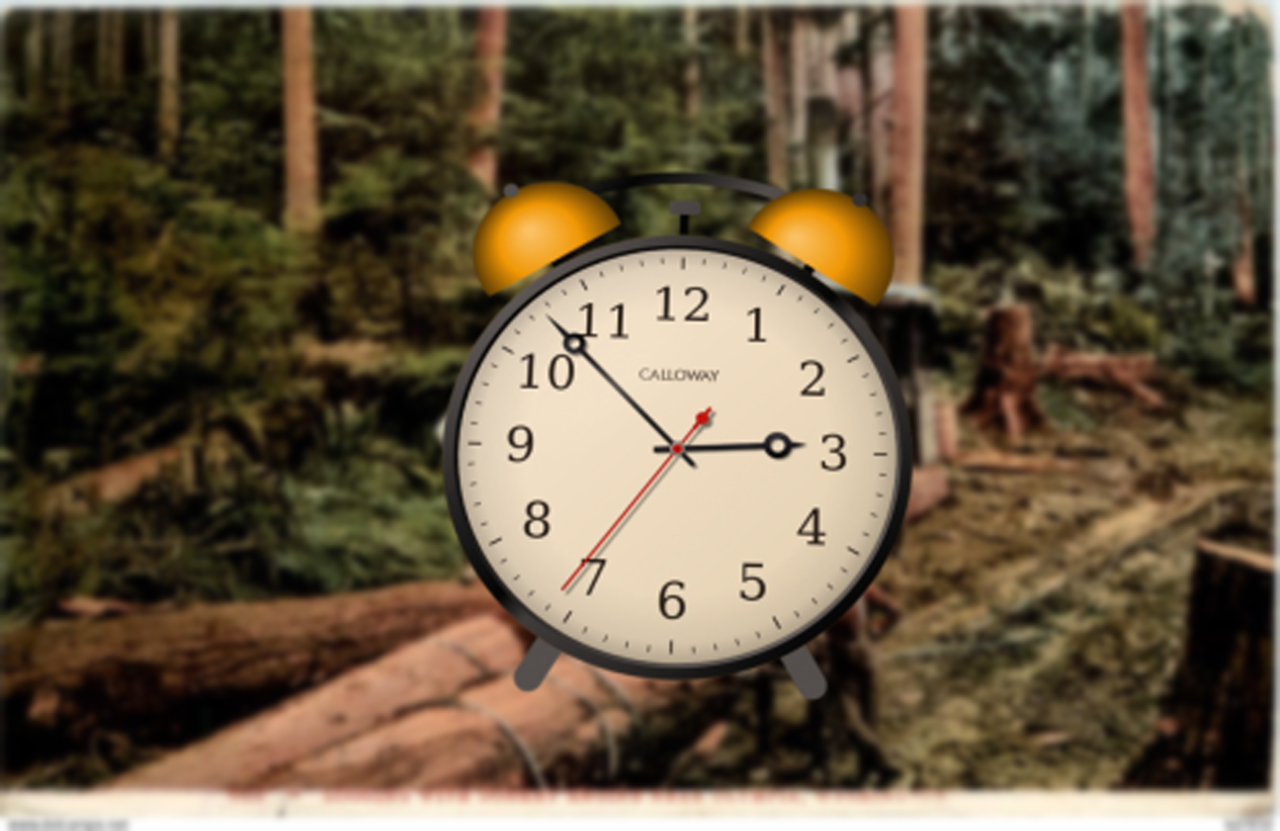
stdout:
2:52:36
